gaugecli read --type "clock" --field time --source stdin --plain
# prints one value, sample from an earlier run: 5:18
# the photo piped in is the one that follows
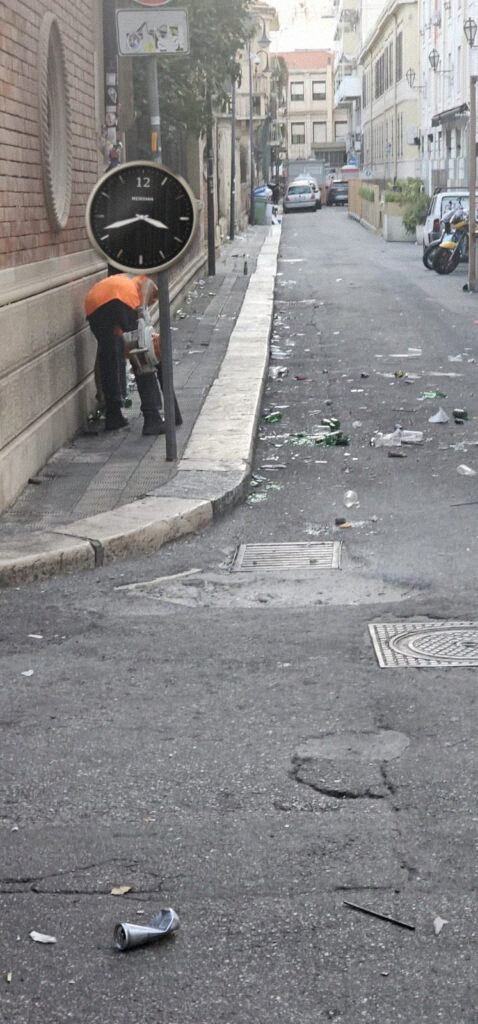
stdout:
3:42
